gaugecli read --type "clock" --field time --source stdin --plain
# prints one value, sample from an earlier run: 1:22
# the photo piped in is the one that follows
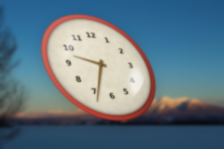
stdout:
9:34
